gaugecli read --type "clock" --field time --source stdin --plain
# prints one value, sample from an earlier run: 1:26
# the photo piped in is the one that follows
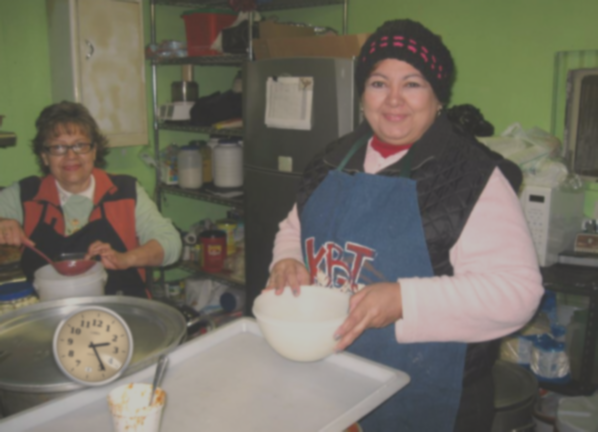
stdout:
2:24
